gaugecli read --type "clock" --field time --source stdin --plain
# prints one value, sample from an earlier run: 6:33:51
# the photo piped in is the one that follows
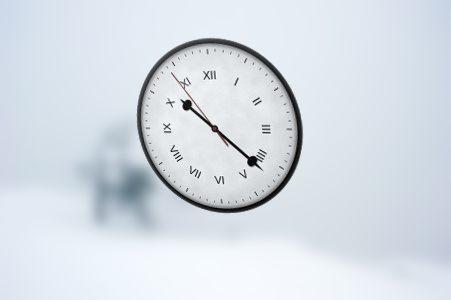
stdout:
10:21:54
